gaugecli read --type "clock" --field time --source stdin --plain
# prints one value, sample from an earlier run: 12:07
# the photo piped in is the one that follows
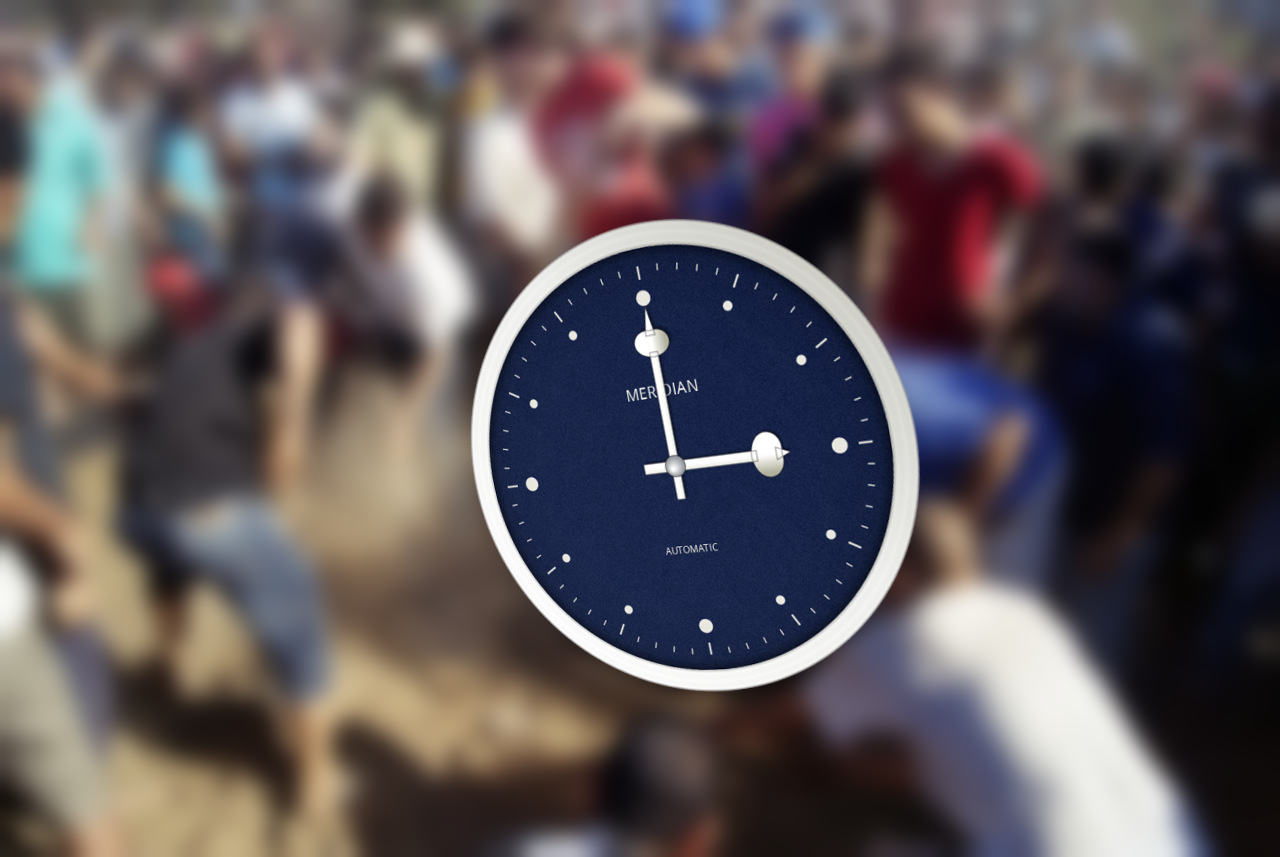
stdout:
3:00
